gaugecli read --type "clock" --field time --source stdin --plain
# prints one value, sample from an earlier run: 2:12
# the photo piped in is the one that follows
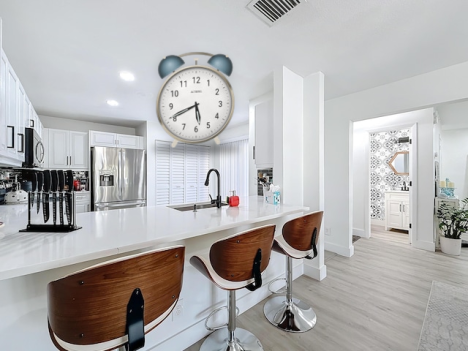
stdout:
5:41
